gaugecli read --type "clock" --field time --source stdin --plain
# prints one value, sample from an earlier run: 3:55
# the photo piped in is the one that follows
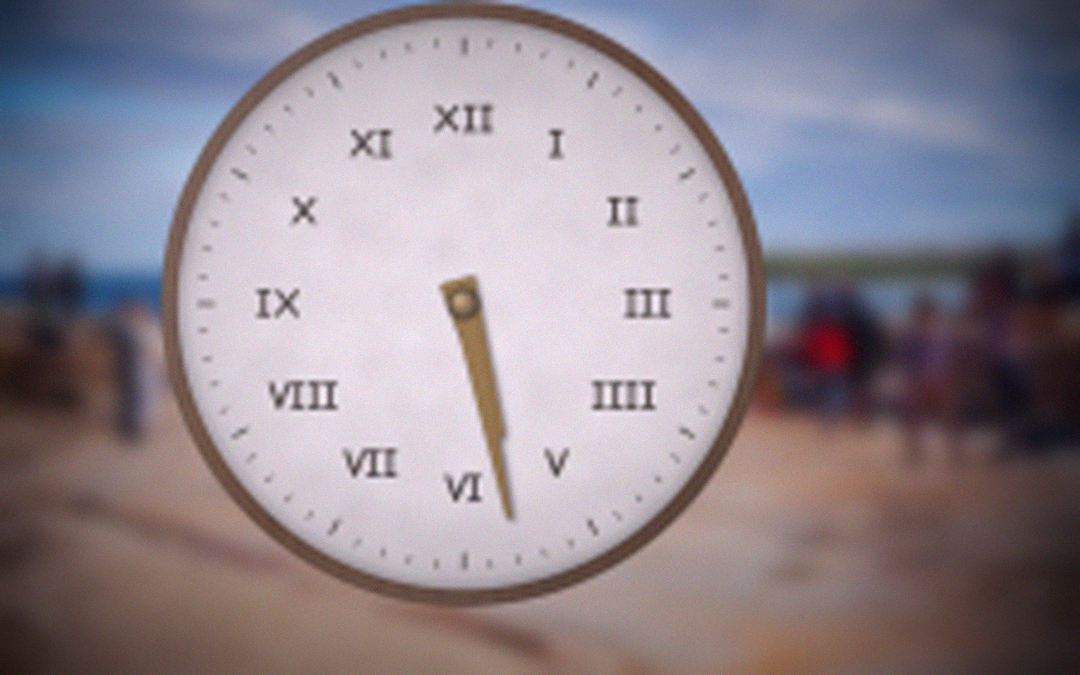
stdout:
5:28
